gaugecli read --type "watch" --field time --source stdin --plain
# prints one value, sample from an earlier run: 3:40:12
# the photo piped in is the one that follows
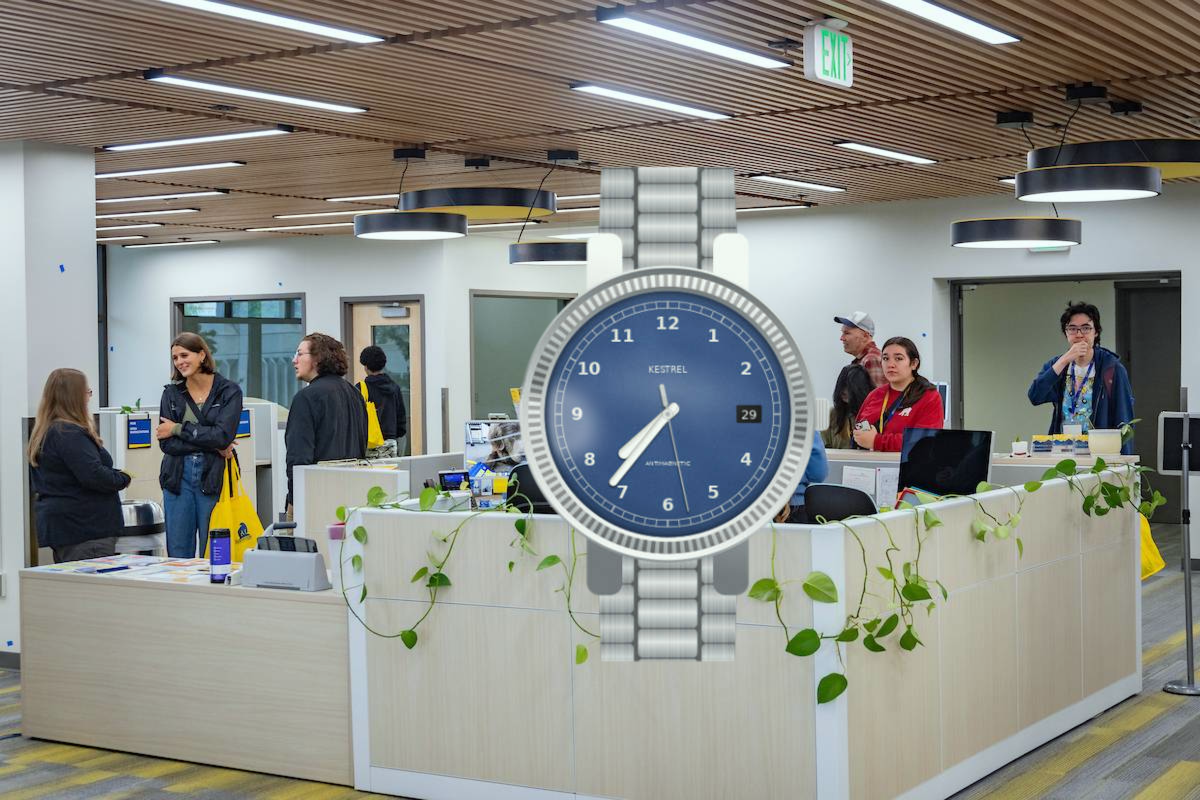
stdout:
7:36:28
